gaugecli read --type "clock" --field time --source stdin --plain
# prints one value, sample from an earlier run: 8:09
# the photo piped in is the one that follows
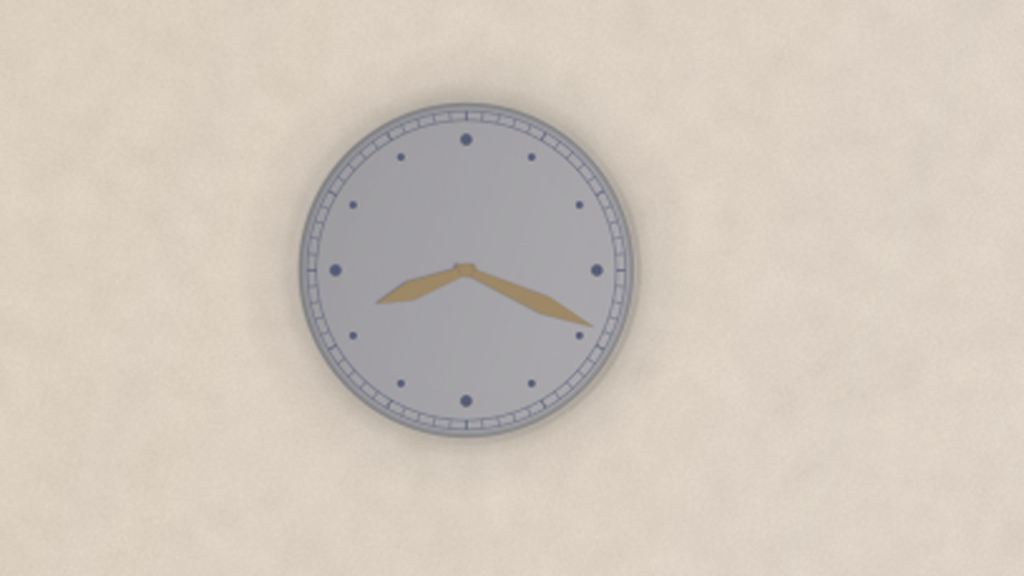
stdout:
8:19
